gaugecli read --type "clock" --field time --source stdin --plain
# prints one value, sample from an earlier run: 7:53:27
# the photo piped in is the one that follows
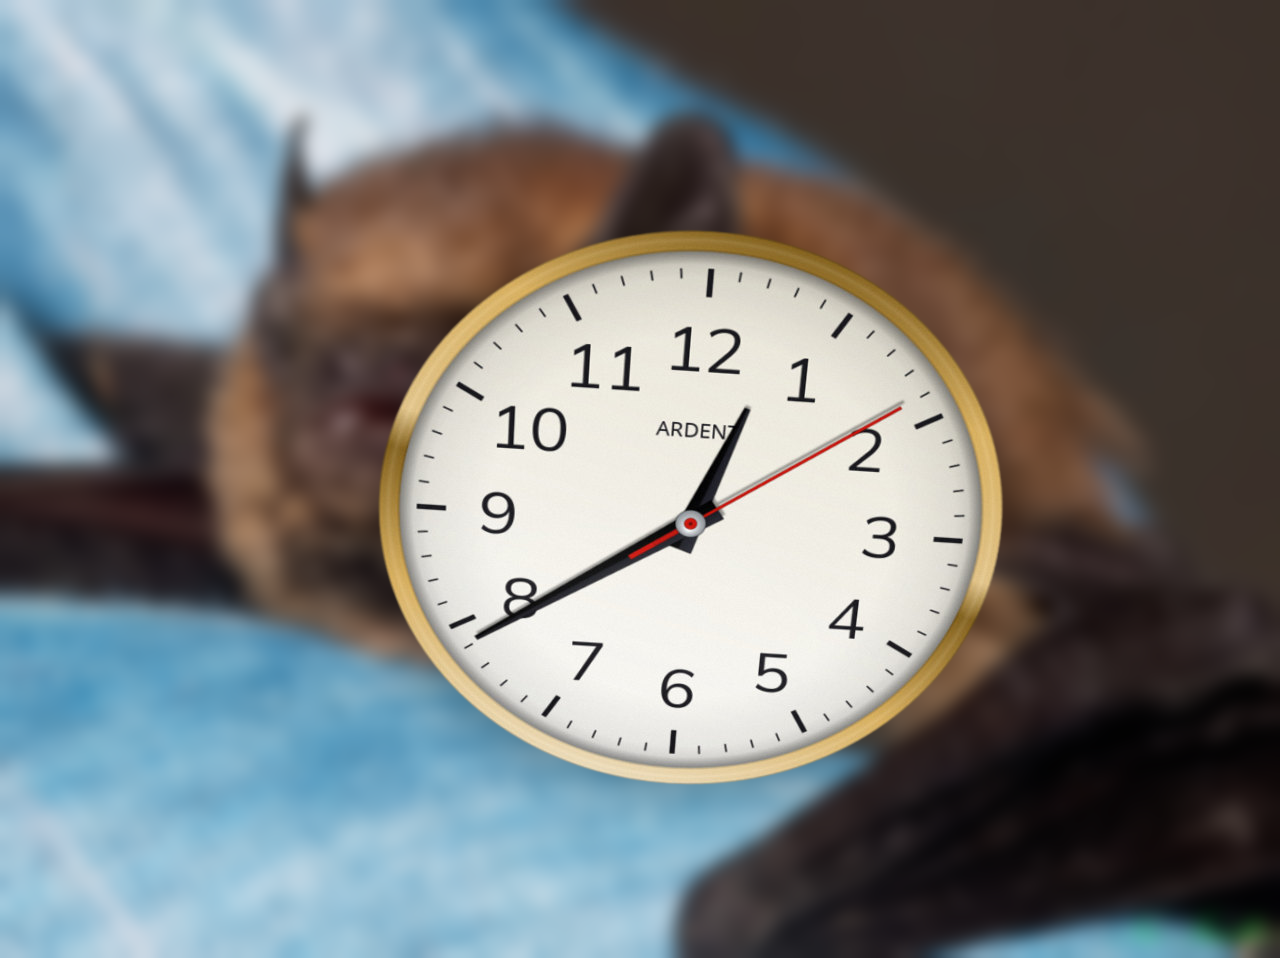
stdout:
12:39:09
